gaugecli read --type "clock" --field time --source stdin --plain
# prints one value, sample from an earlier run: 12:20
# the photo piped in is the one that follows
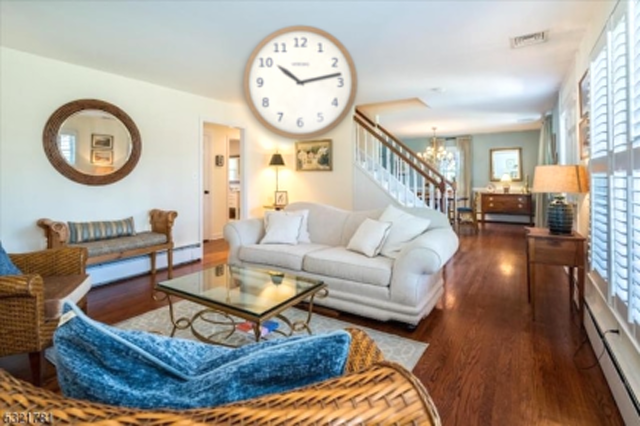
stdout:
10:13
